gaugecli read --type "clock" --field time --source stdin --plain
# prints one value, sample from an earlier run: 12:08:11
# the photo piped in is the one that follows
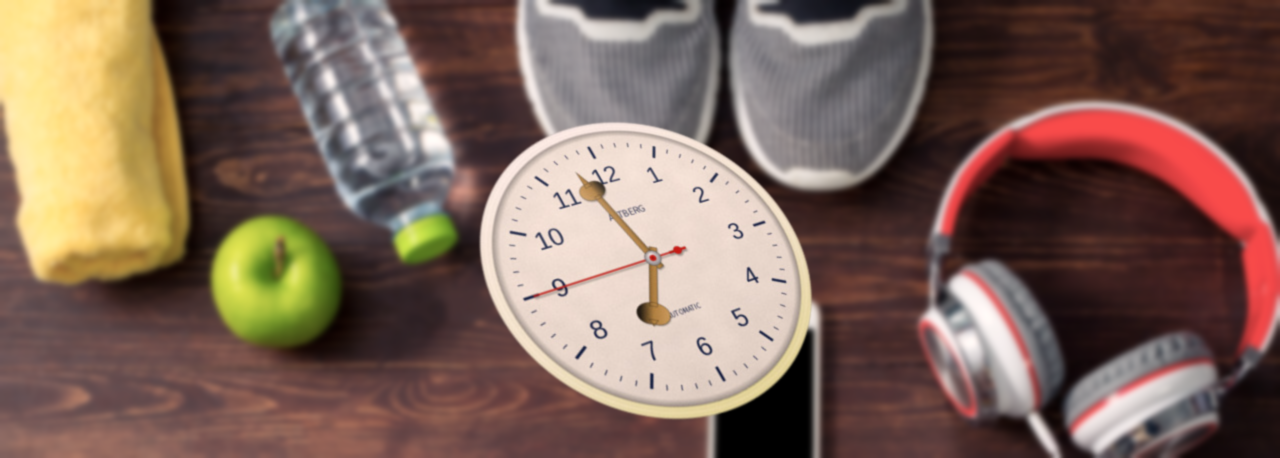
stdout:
6:57:45
